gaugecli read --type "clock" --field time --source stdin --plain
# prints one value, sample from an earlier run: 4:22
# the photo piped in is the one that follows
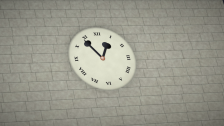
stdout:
12:54
